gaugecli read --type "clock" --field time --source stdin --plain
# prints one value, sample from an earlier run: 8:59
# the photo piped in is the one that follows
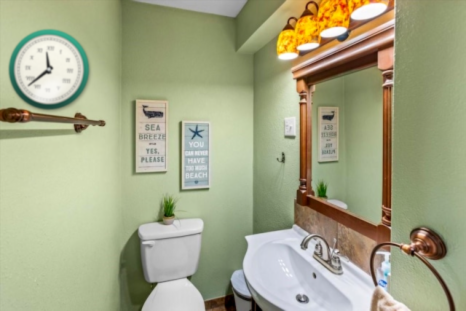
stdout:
11:38
